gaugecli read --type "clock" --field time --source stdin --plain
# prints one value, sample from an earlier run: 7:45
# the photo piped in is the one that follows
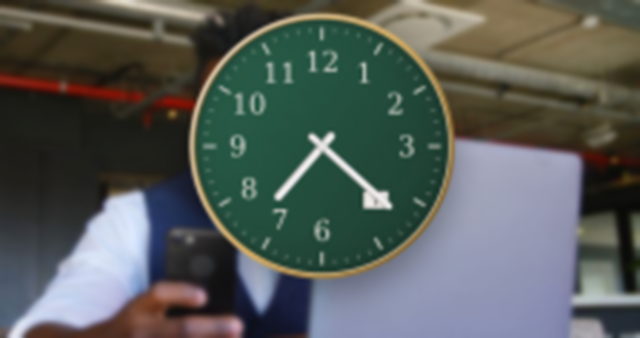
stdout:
7:22
